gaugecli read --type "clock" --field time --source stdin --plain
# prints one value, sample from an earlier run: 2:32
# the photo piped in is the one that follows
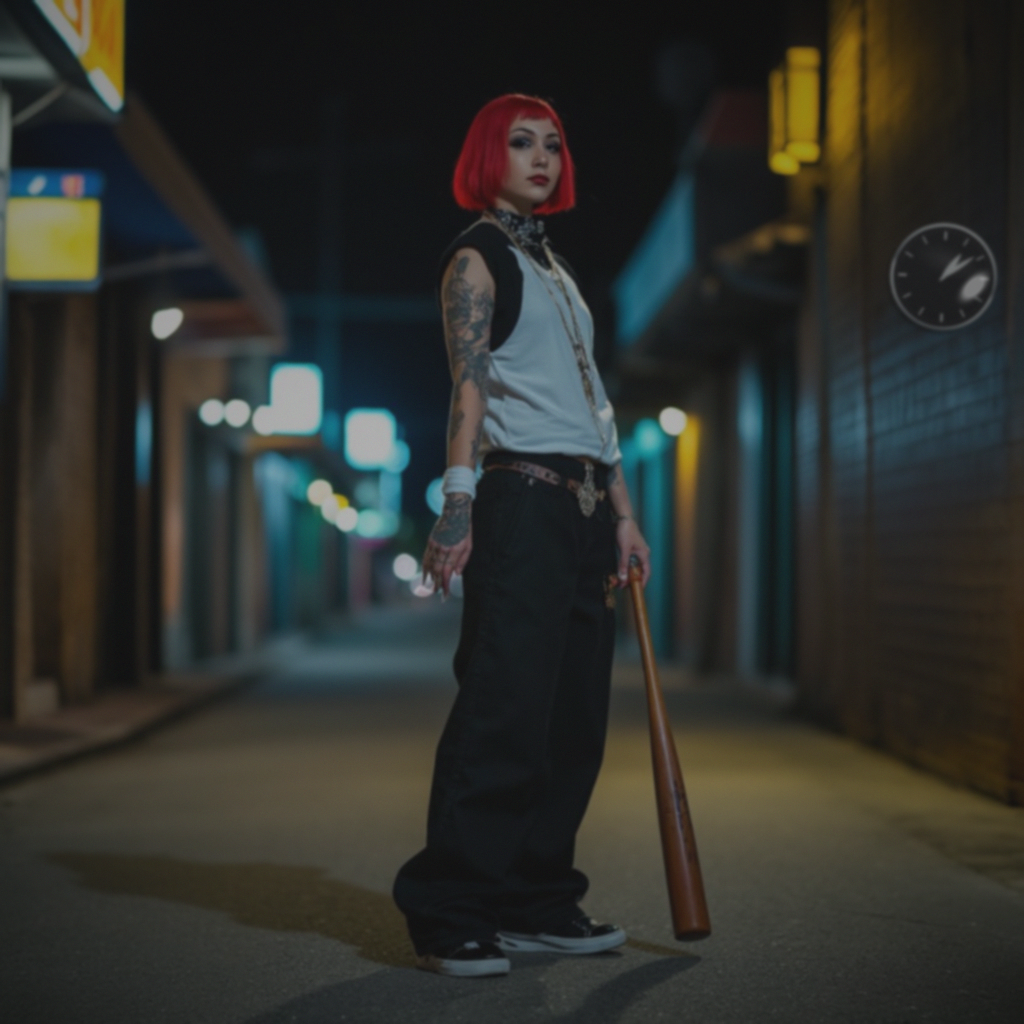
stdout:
1:09
